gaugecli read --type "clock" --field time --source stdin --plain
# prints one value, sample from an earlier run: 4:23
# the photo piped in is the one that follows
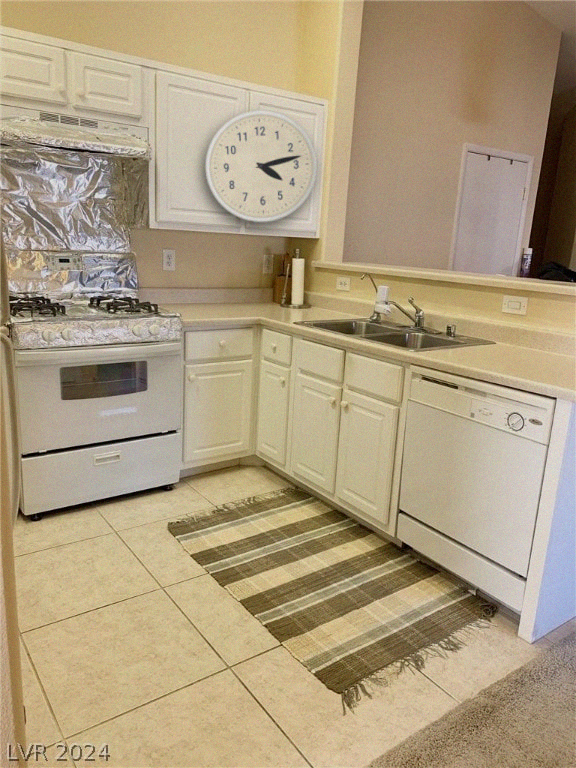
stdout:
4:13
